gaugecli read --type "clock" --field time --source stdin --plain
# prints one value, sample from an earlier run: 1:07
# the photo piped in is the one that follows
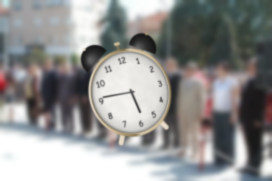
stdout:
5:46
